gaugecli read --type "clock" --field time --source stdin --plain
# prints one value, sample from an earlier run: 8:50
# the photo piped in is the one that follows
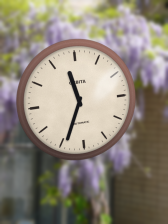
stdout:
11:34
